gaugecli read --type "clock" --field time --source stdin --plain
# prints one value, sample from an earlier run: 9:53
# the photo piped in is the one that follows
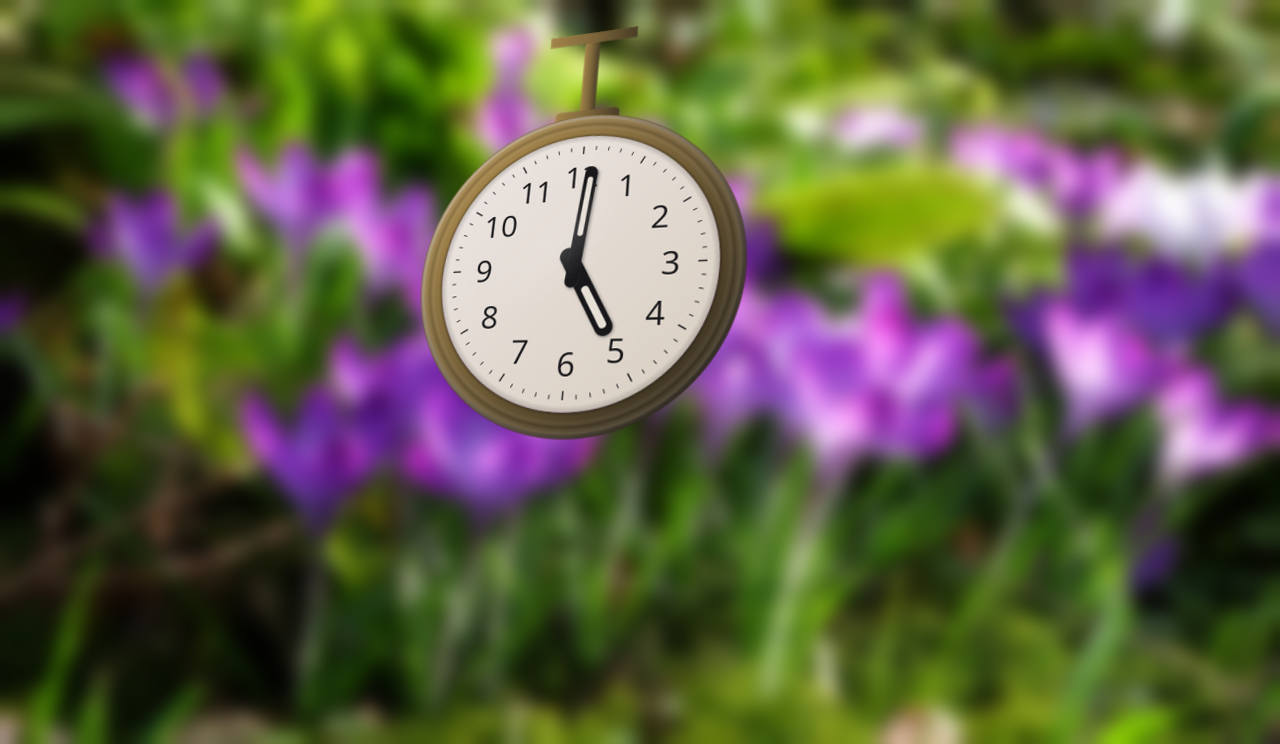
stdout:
5:01
